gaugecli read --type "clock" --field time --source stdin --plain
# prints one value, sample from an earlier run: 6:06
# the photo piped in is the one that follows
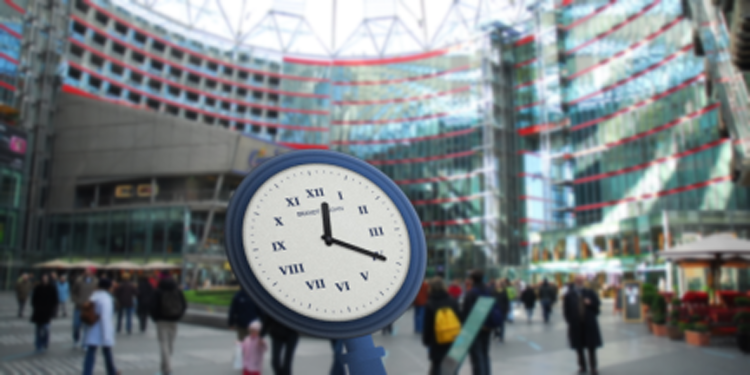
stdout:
12:20
